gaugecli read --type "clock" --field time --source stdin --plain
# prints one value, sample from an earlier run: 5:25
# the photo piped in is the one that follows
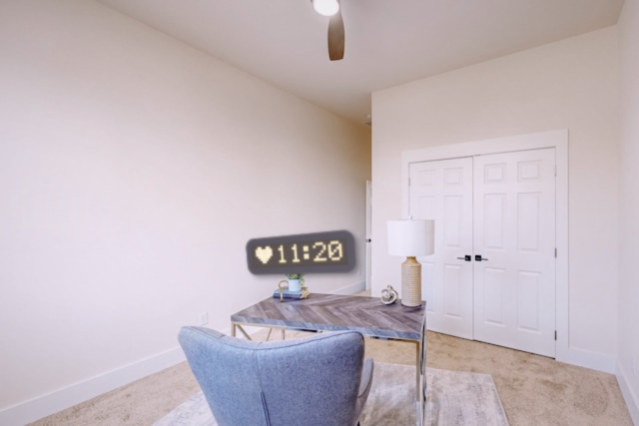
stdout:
11:20
